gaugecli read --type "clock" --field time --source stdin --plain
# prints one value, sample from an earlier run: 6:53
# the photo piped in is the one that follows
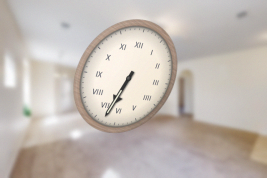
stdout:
6:33
